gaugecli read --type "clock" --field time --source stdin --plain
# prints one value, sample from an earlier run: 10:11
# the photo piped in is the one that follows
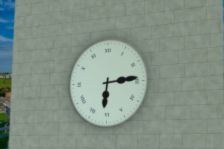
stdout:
6:14
